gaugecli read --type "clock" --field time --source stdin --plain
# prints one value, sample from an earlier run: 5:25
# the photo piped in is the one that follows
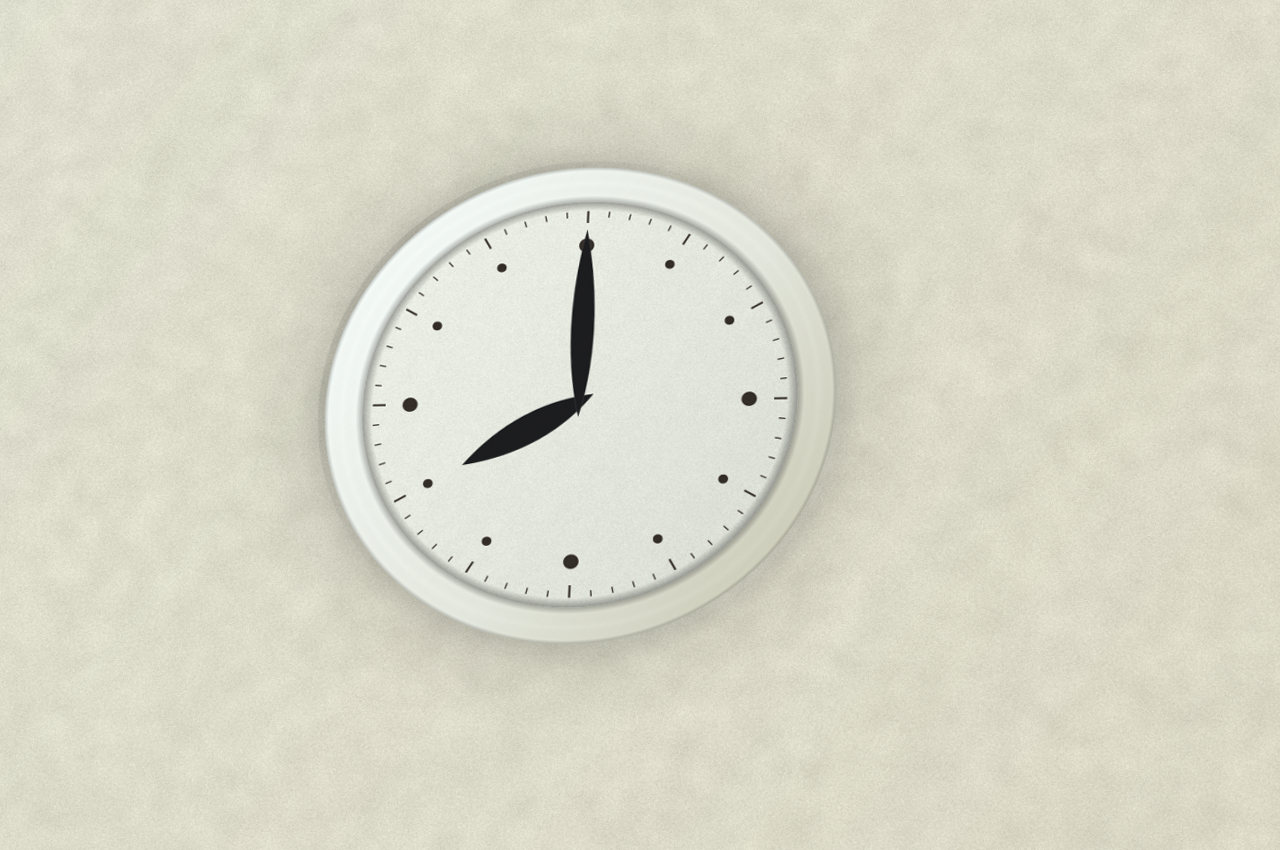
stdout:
8:00
